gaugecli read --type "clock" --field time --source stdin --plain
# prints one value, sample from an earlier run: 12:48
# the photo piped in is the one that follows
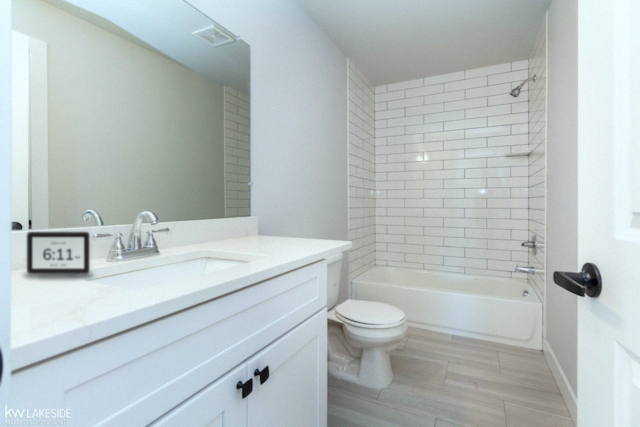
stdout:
6:11
